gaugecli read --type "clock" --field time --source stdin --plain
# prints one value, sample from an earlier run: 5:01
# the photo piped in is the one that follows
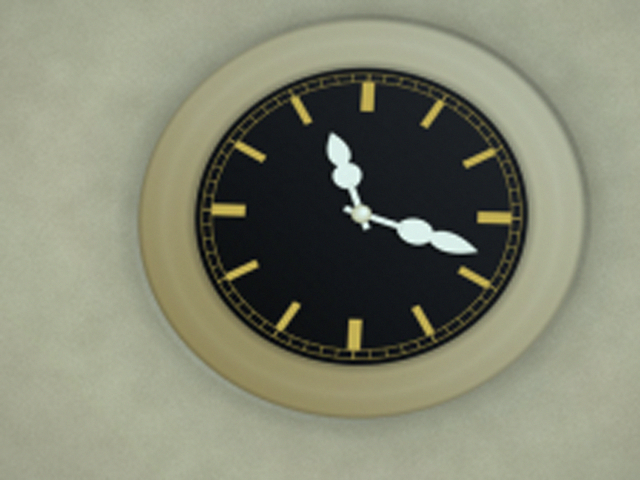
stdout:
11:18
